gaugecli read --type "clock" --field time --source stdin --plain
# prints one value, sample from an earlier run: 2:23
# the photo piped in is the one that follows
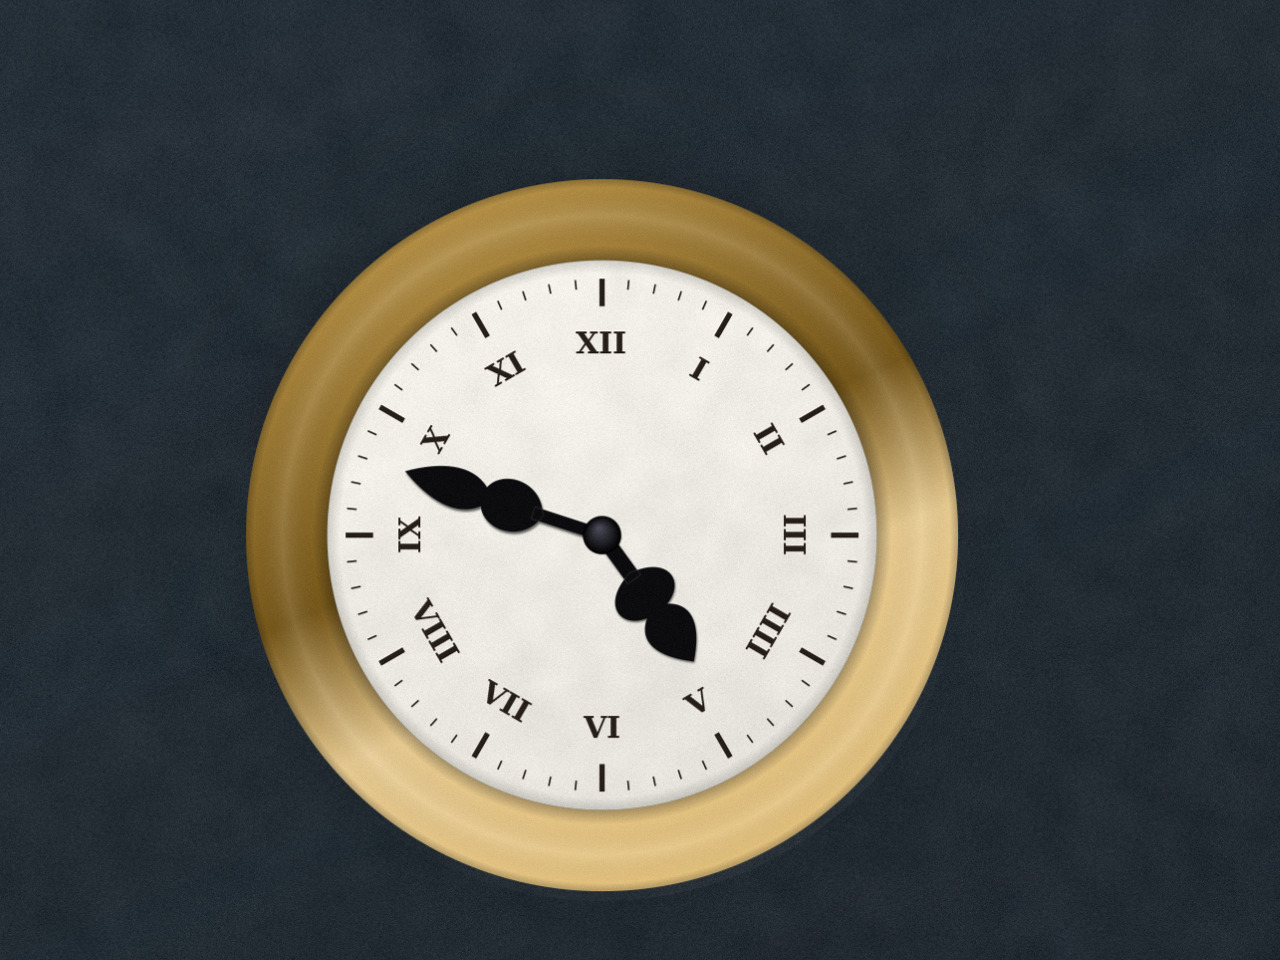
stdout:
4:48
